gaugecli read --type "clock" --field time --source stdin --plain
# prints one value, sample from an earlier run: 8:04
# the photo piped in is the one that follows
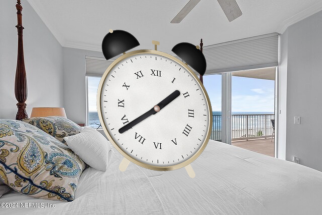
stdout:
1:39
